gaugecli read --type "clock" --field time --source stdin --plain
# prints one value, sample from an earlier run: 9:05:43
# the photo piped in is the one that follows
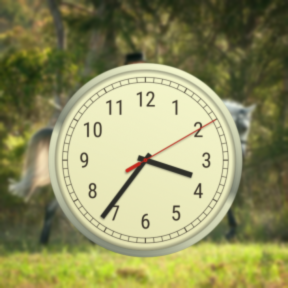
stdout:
3:36:10
